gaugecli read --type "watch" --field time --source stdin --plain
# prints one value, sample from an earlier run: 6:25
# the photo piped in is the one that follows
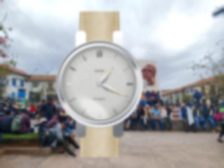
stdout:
1:19
